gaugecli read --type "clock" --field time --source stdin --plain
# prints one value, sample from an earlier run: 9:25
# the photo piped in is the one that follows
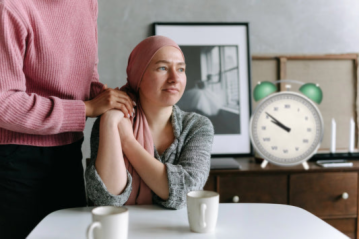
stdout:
9:51
